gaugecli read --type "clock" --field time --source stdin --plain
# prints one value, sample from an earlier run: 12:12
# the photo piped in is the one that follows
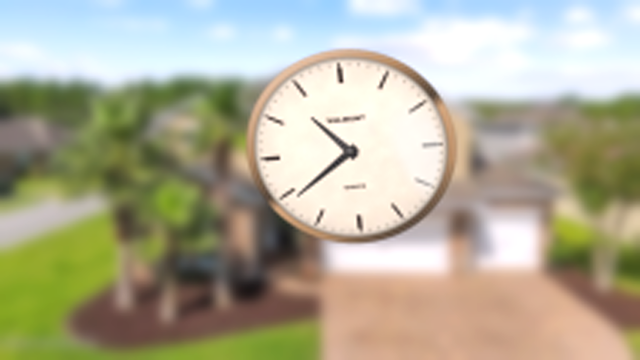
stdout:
10:39
